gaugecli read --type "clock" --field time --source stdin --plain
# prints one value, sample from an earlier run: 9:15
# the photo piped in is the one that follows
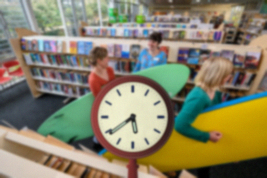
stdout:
5:39
